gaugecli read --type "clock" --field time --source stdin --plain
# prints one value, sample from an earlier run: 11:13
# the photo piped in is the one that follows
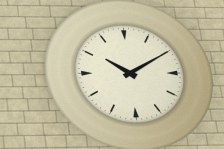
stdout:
10:10
